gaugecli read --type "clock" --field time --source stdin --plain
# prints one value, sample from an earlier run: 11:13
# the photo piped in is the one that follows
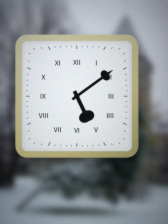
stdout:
5:09
